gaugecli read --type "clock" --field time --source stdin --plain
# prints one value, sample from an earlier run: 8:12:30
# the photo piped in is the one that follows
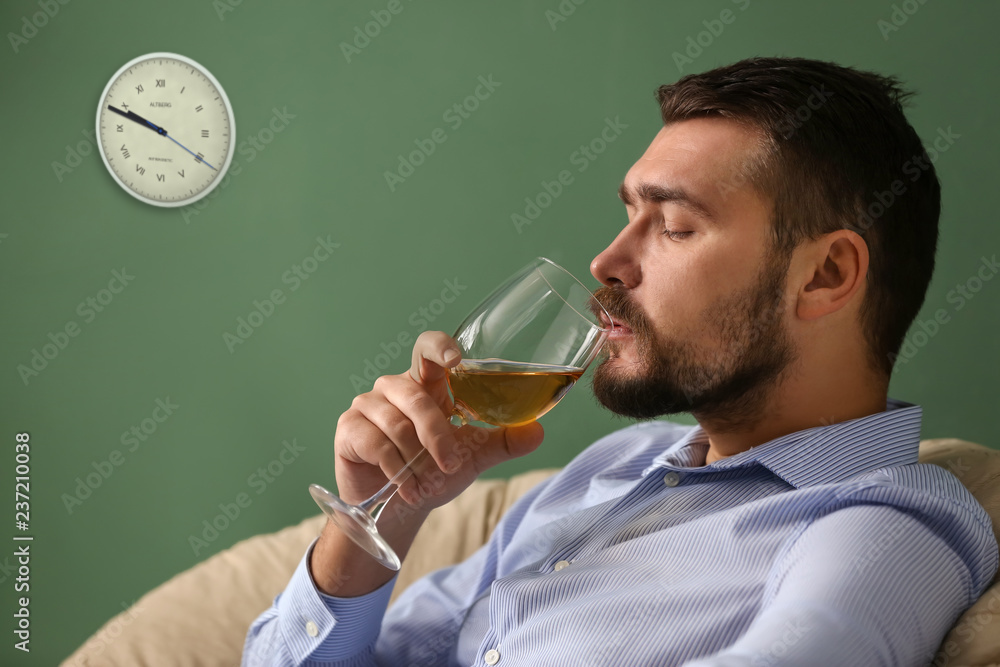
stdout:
9:48:20
